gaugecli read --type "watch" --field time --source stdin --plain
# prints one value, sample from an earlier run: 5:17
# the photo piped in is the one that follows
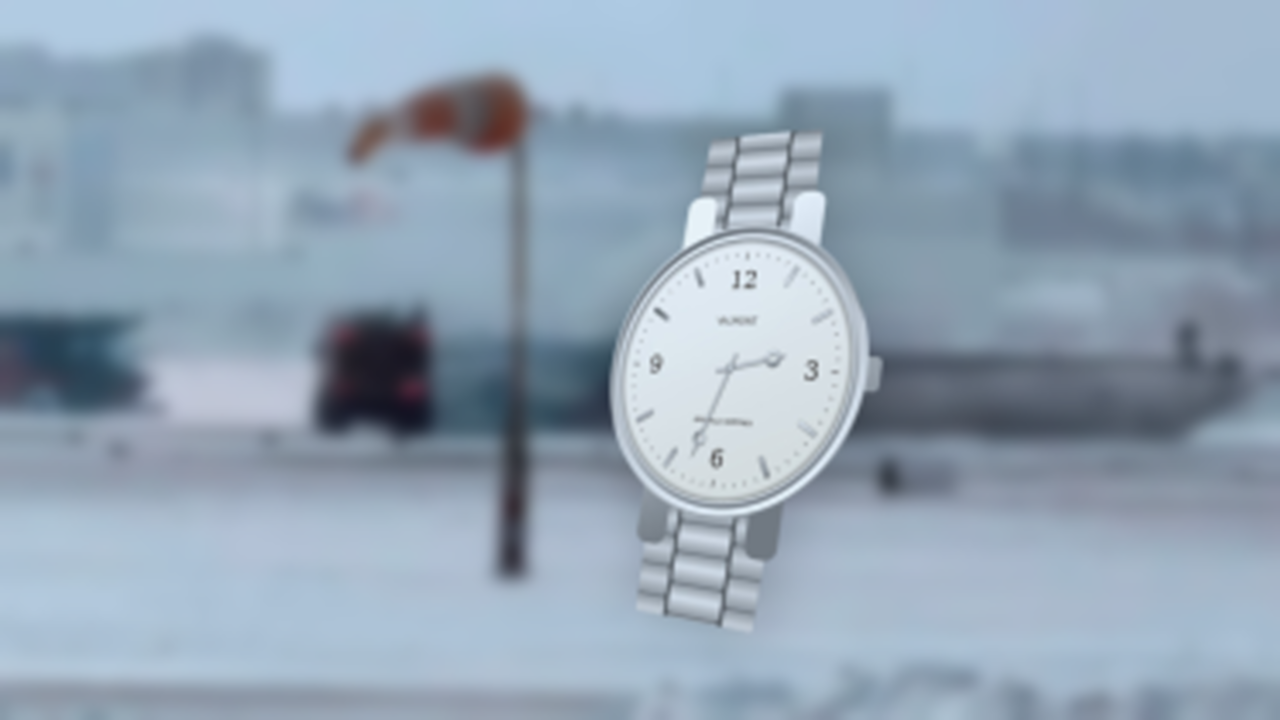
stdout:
2:33
